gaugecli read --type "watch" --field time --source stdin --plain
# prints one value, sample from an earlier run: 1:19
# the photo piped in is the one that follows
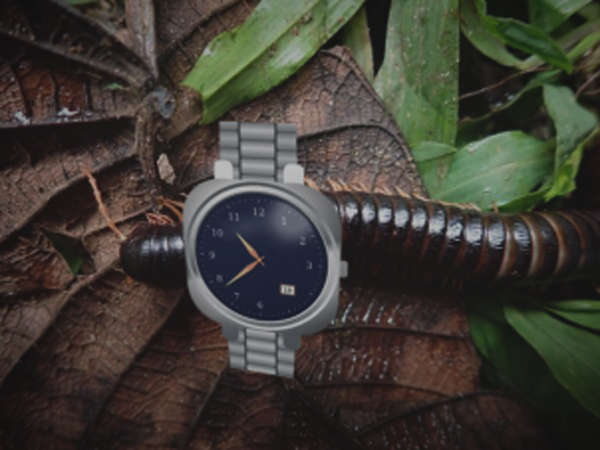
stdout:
10:38
